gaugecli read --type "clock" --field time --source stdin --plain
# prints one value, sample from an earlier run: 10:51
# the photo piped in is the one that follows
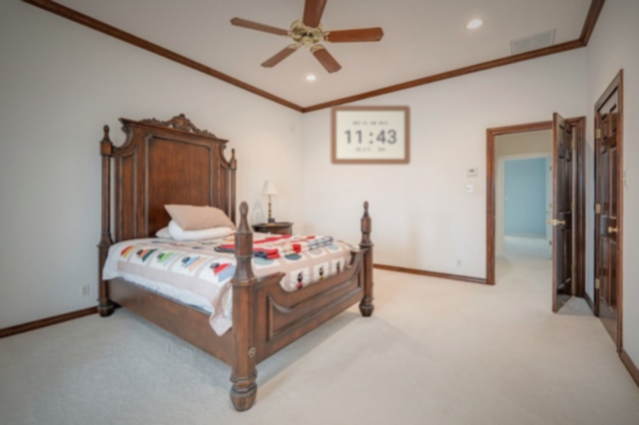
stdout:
11:43
